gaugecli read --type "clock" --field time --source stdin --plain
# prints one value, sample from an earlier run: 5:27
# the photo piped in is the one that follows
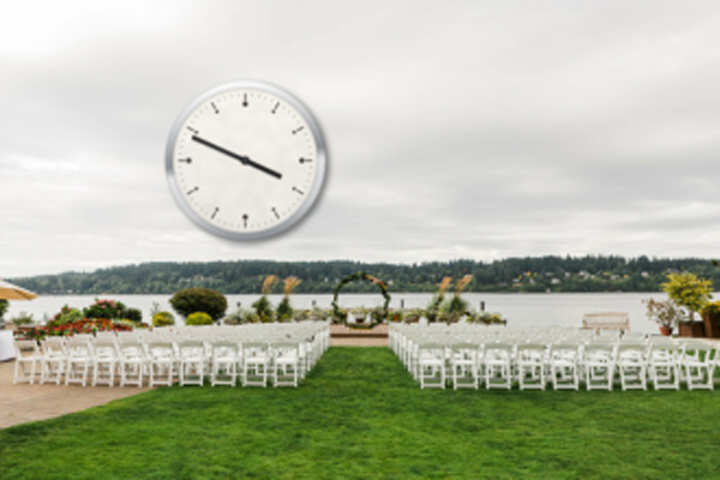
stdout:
3:49
